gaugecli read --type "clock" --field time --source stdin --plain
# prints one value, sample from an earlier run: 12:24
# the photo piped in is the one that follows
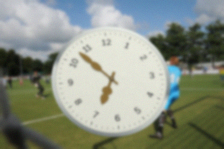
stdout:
6:53
